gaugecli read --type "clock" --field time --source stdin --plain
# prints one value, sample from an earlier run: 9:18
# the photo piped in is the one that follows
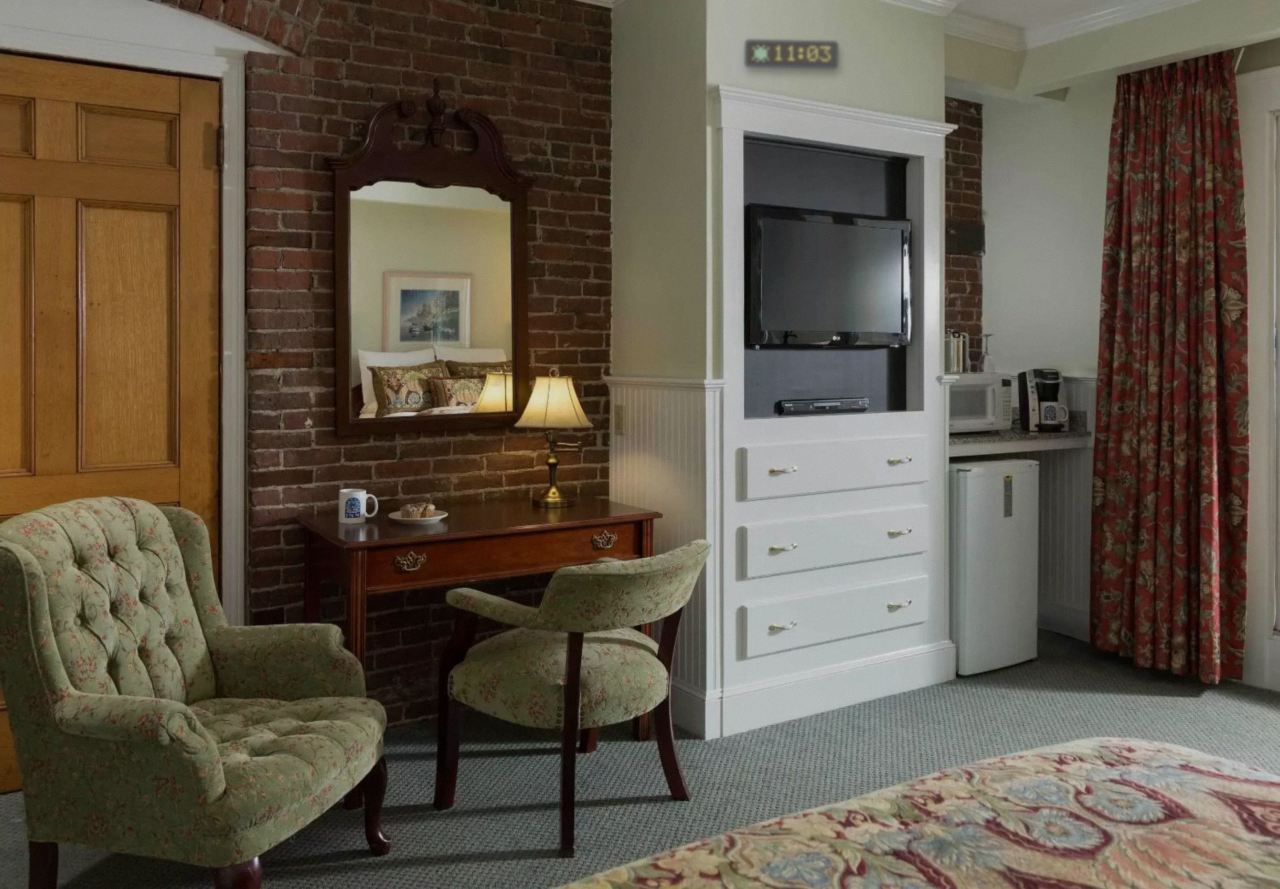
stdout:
11:03
